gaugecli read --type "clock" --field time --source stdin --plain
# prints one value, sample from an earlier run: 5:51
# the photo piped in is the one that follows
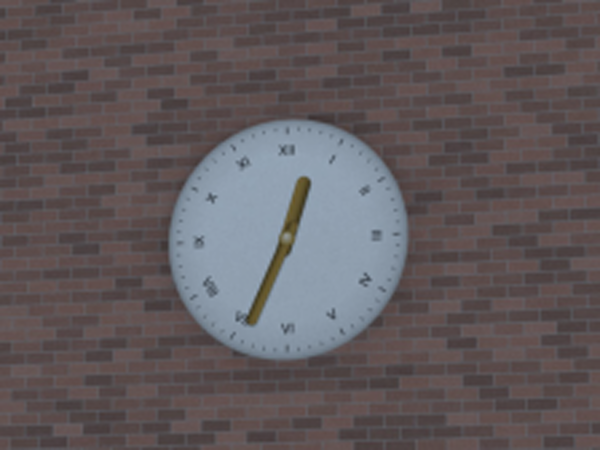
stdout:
12:34
